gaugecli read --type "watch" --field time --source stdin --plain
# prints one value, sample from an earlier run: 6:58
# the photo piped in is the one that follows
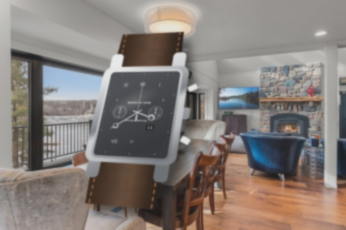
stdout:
3:39
